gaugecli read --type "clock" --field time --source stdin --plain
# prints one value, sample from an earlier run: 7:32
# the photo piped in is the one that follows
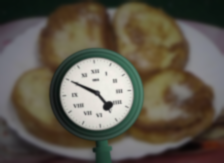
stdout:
4:50
